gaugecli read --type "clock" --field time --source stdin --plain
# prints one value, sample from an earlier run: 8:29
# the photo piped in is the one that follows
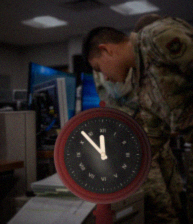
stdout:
11:53
